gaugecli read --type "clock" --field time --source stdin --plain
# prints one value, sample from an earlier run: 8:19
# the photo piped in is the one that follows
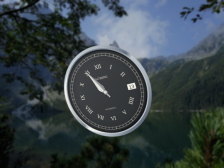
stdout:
10:55
